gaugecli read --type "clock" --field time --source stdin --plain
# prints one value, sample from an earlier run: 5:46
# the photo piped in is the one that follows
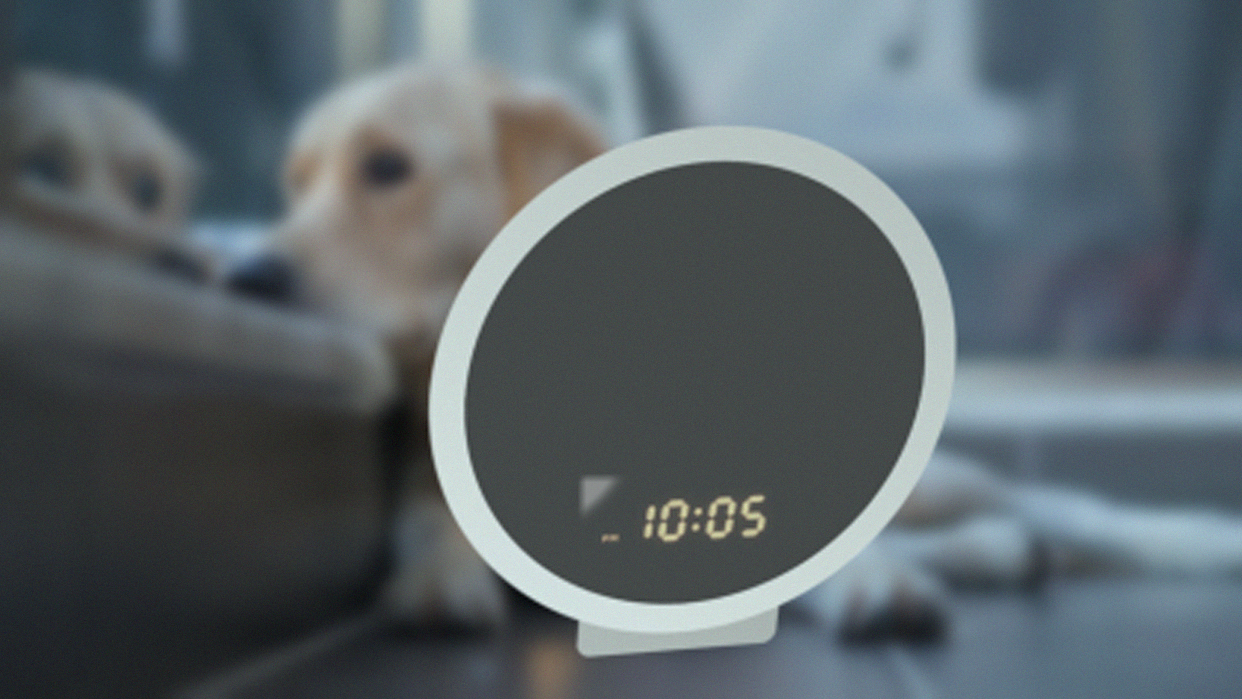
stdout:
10:05
